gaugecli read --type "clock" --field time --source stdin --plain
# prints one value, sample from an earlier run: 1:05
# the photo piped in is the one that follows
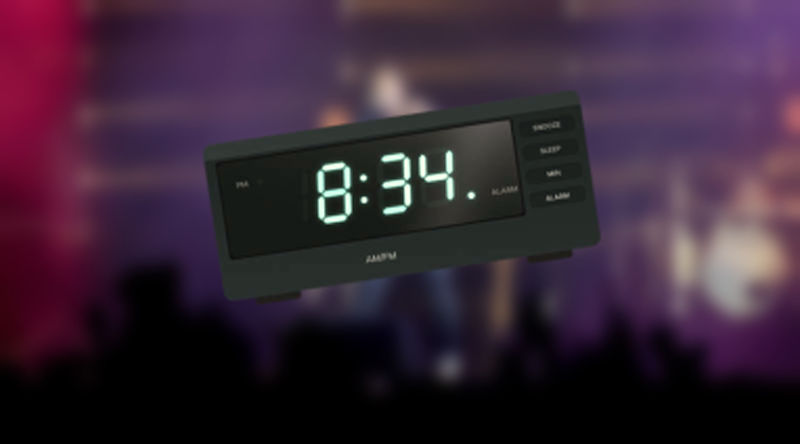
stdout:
8:34
